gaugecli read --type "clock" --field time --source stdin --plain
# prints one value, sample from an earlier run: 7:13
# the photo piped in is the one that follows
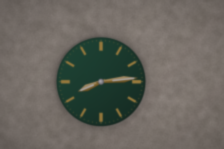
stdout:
8:14
